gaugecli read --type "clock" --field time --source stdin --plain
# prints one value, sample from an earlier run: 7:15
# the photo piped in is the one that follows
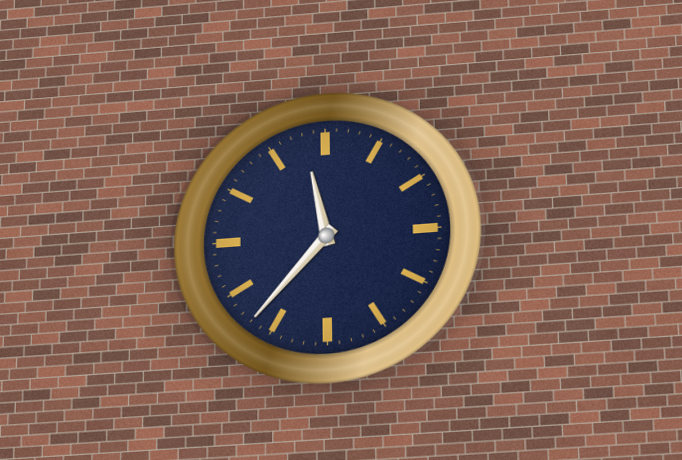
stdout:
11:37
